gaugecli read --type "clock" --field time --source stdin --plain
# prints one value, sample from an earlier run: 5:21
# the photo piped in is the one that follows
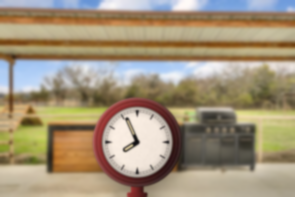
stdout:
7:56
